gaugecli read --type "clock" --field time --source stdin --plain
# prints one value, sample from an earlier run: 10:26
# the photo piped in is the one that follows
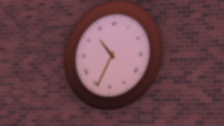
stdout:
10:34
